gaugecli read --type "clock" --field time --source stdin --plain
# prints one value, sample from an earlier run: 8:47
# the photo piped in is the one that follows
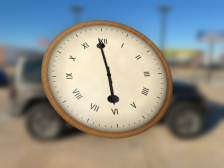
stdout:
5:59
